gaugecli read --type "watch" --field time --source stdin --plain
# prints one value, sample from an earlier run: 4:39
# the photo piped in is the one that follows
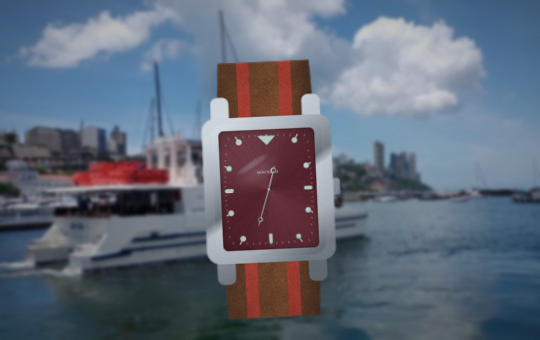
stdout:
12:33
